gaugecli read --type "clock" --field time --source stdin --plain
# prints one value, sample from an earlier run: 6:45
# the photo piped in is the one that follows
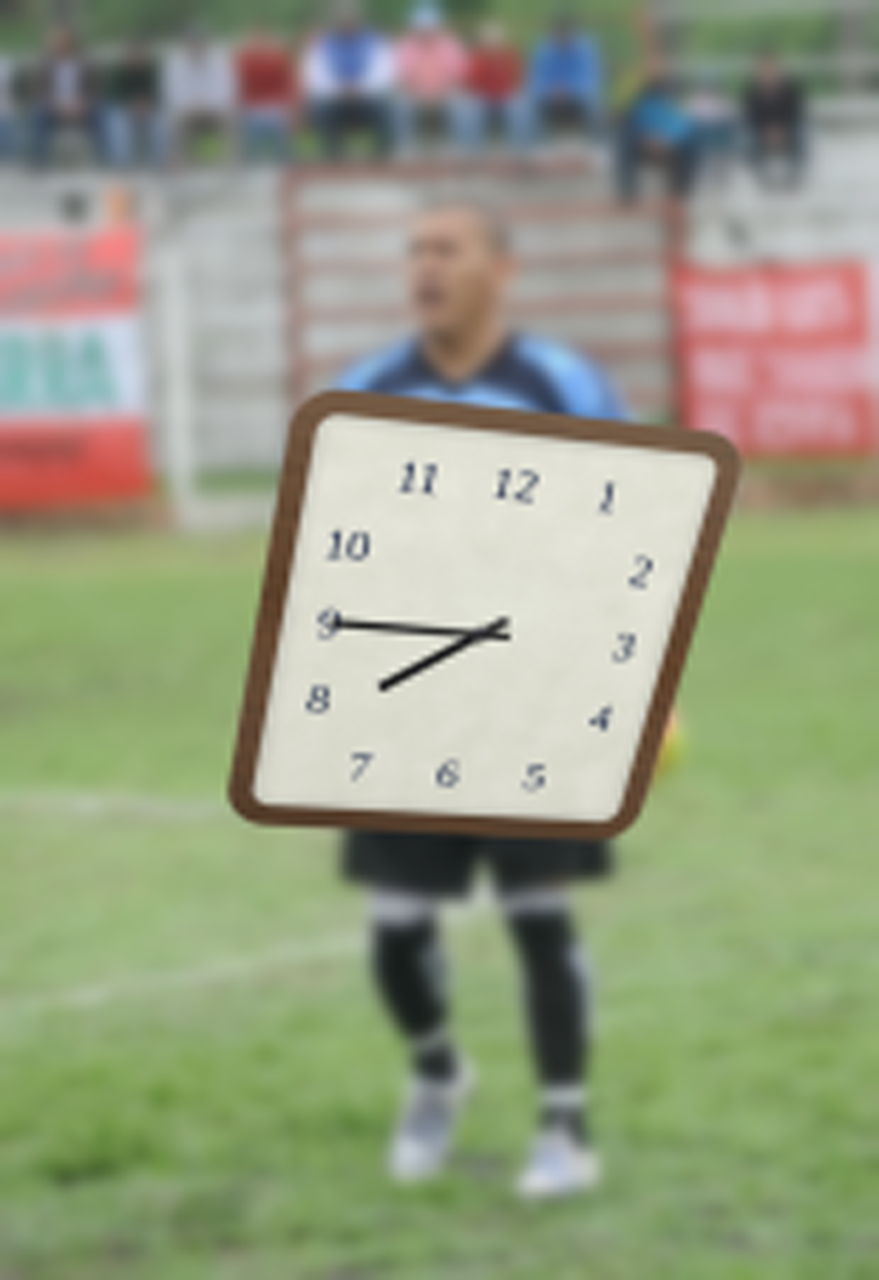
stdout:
7:45
